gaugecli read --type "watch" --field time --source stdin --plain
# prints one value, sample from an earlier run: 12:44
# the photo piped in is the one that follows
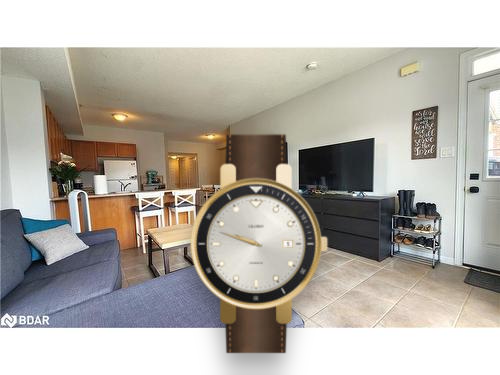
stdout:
9:48
